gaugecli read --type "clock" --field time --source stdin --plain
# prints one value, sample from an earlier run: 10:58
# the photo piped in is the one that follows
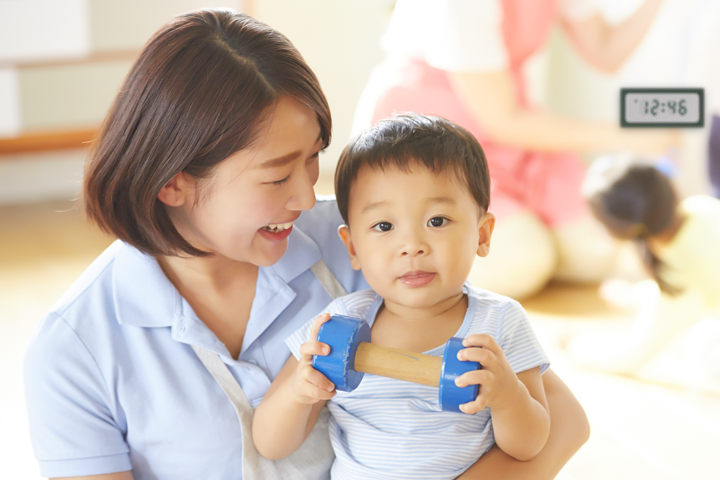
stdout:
12:46
